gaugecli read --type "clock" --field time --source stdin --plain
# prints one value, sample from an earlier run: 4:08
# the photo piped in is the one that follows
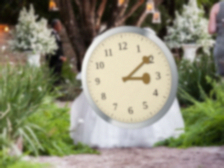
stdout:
3:09
